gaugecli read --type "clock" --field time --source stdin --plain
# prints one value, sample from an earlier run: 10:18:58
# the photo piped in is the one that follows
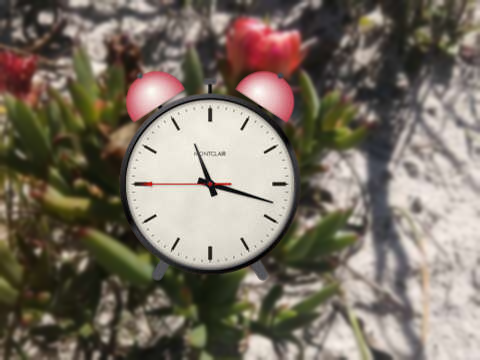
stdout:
11:17:45
